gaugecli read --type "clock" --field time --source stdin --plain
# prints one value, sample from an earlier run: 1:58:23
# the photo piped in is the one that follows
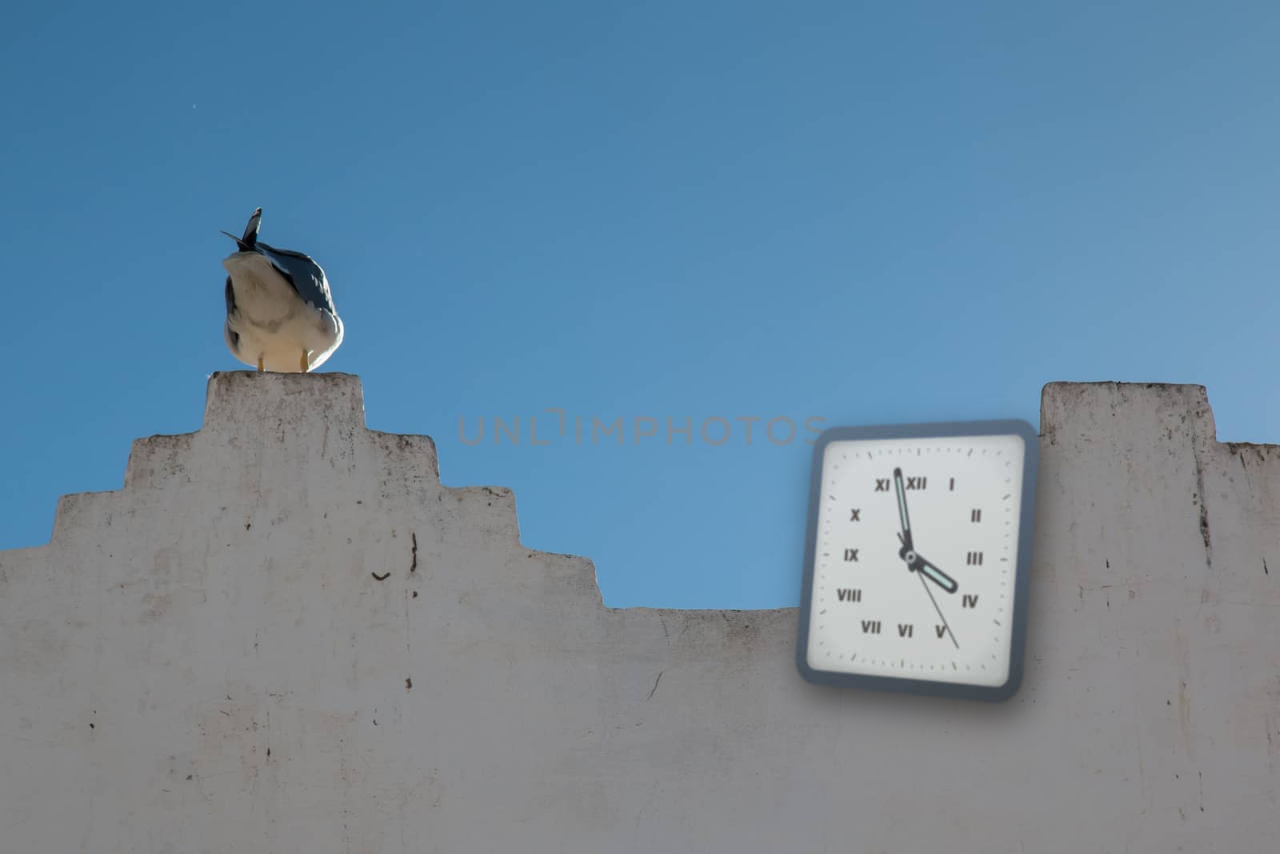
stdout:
3:57:24
